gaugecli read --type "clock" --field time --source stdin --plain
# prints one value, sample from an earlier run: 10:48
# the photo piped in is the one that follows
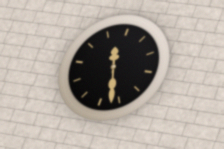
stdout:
11:27
